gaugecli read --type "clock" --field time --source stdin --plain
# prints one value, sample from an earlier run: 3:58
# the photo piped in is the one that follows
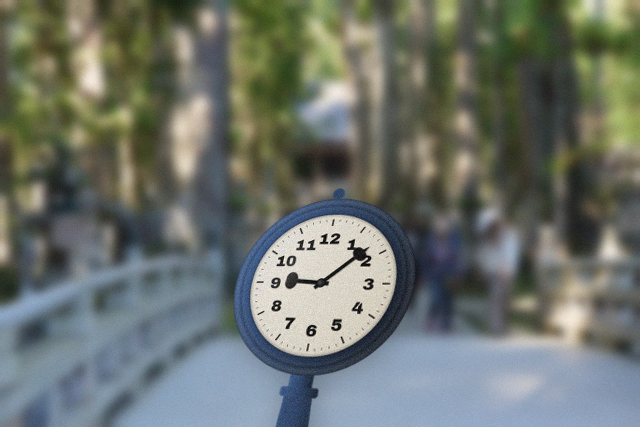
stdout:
9:08
